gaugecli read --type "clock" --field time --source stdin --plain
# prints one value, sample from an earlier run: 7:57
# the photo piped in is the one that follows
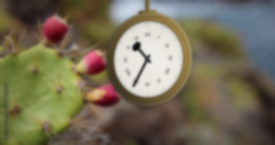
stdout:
10:35
